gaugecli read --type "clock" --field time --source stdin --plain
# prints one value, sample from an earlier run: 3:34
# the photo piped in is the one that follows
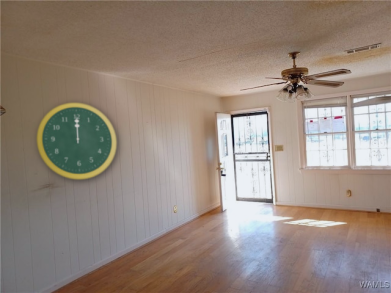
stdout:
12:00
